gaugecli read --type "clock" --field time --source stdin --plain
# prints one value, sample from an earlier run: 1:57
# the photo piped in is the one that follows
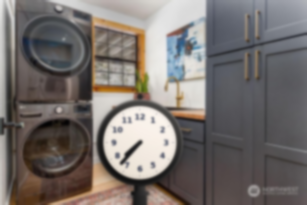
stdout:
7:37
